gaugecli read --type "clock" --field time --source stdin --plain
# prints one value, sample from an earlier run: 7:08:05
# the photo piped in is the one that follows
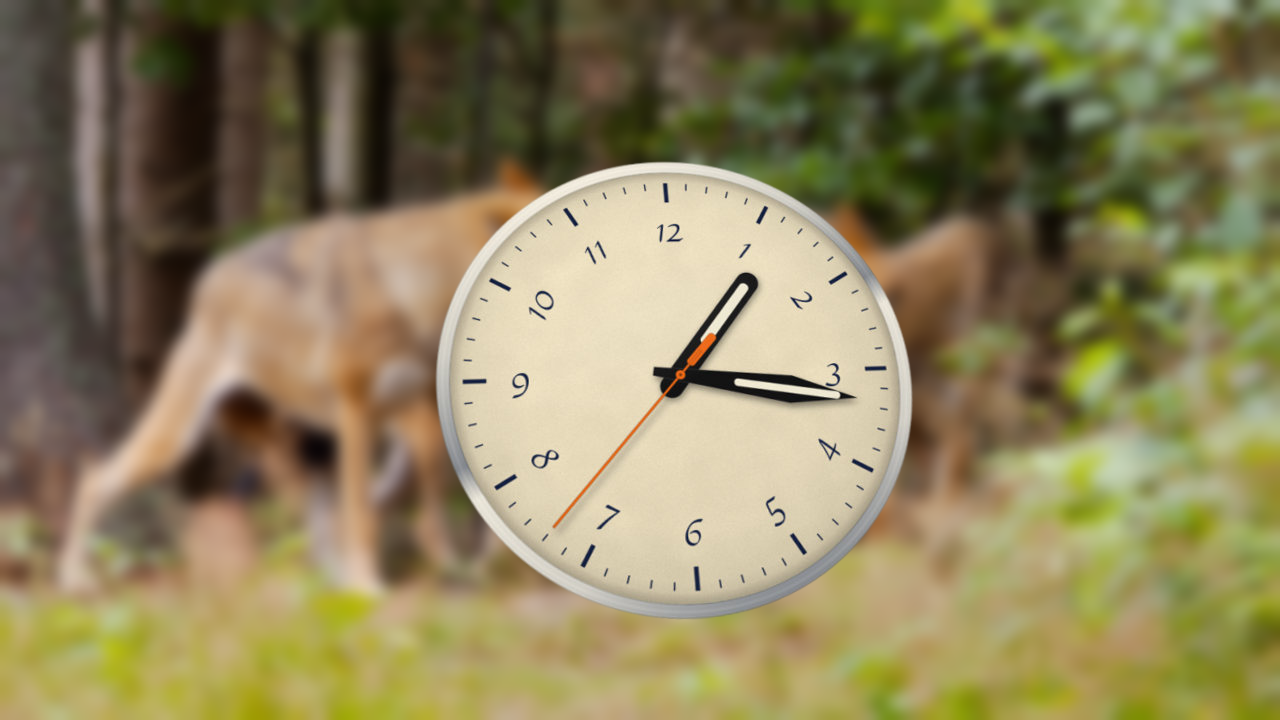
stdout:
1:16:37
